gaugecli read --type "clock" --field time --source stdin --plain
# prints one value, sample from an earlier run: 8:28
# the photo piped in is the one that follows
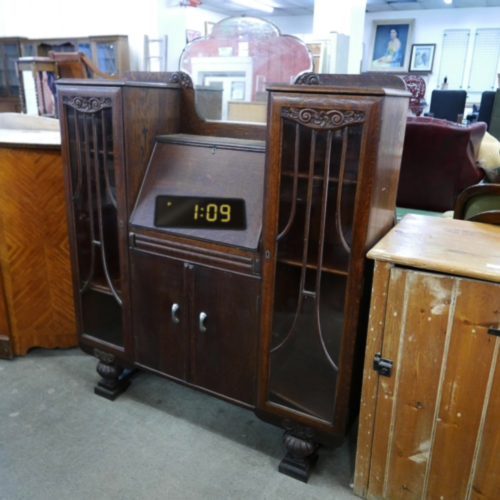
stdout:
1:09
